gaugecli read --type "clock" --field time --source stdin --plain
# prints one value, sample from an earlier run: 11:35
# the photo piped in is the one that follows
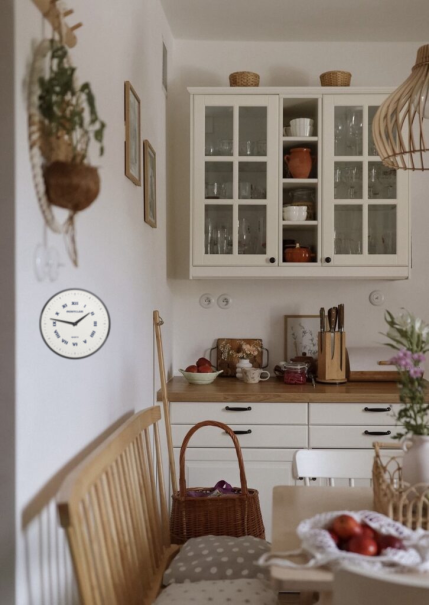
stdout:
1:47
